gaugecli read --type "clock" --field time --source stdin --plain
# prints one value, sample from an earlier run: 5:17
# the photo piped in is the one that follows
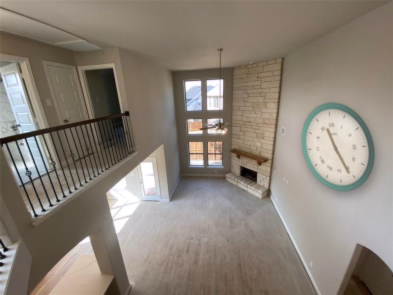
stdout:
11:26
